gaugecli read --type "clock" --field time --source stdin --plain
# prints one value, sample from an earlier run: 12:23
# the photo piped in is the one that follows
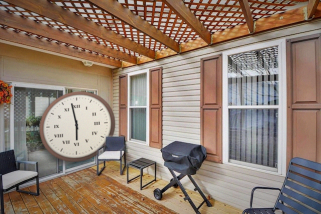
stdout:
5:58
